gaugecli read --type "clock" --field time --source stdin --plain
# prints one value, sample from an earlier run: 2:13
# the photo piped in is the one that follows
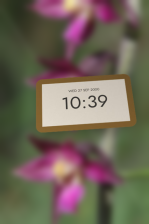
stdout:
10:39
